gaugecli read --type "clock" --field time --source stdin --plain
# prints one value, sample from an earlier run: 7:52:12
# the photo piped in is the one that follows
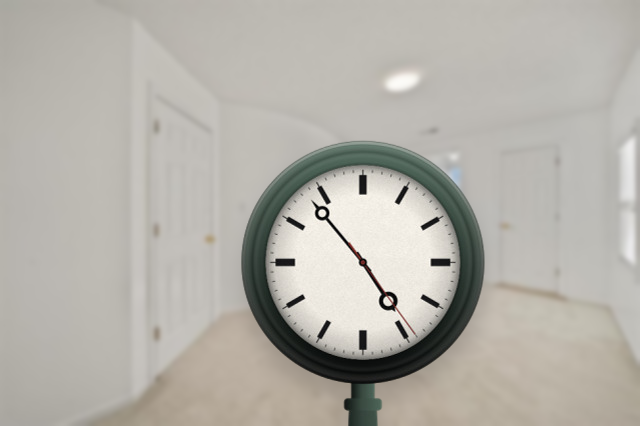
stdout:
4:53:24
